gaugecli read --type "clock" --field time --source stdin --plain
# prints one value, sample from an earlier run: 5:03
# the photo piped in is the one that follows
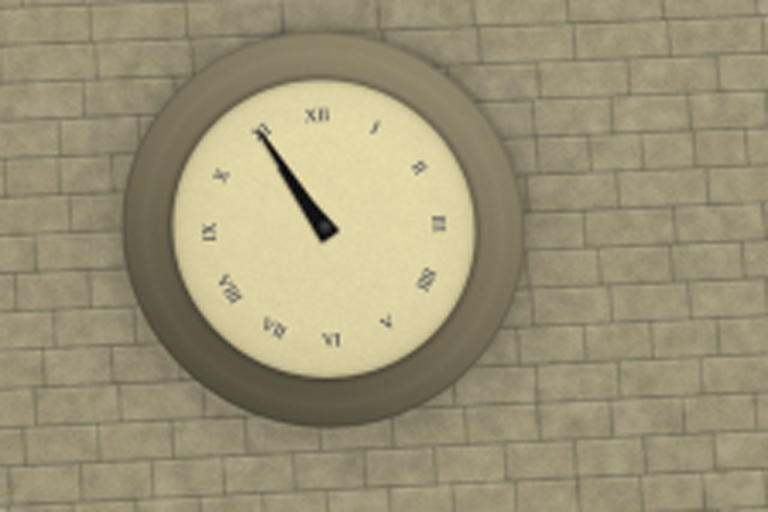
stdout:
10:55
